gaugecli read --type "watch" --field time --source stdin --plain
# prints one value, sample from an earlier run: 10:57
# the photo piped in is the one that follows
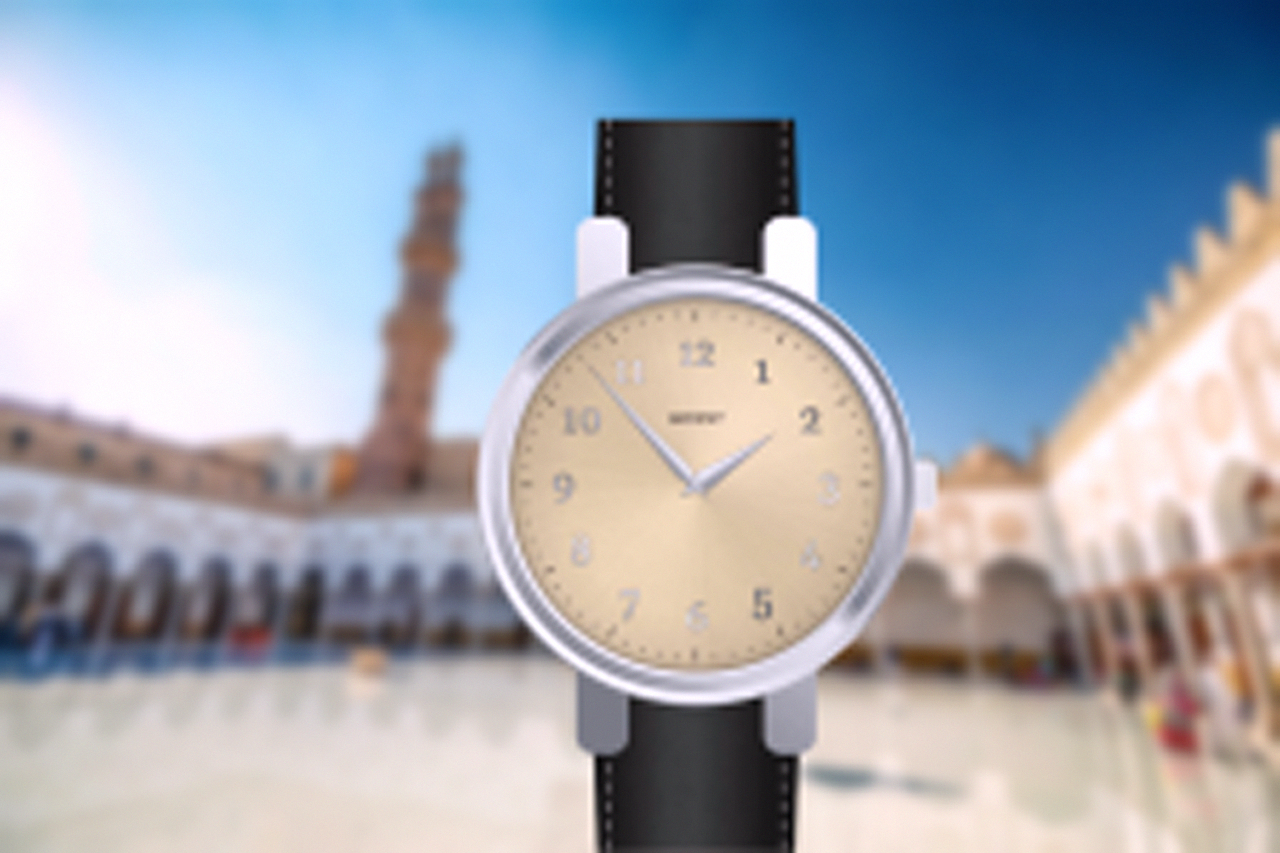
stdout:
1:53
